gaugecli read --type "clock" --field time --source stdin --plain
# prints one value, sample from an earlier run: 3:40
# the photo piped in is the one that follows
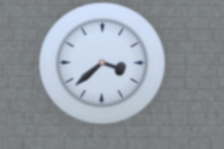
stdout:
3:38
